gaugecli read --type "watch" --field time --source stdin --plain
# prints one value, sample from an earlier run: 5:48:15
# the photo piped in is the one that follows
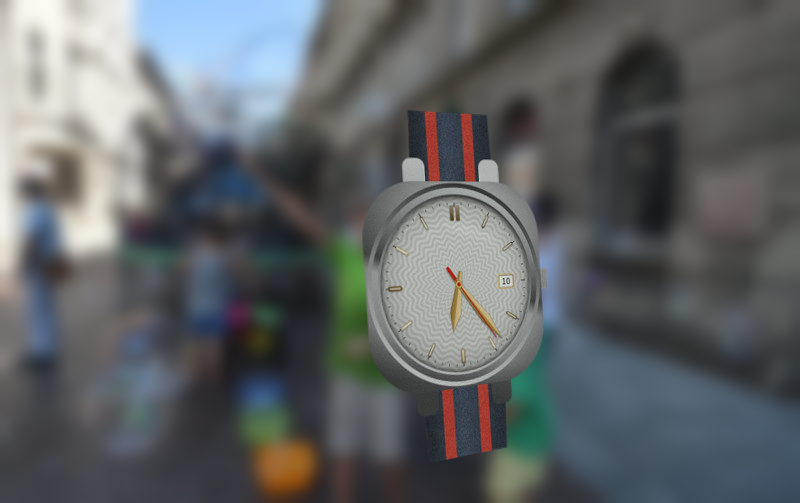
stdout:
6:23:24
